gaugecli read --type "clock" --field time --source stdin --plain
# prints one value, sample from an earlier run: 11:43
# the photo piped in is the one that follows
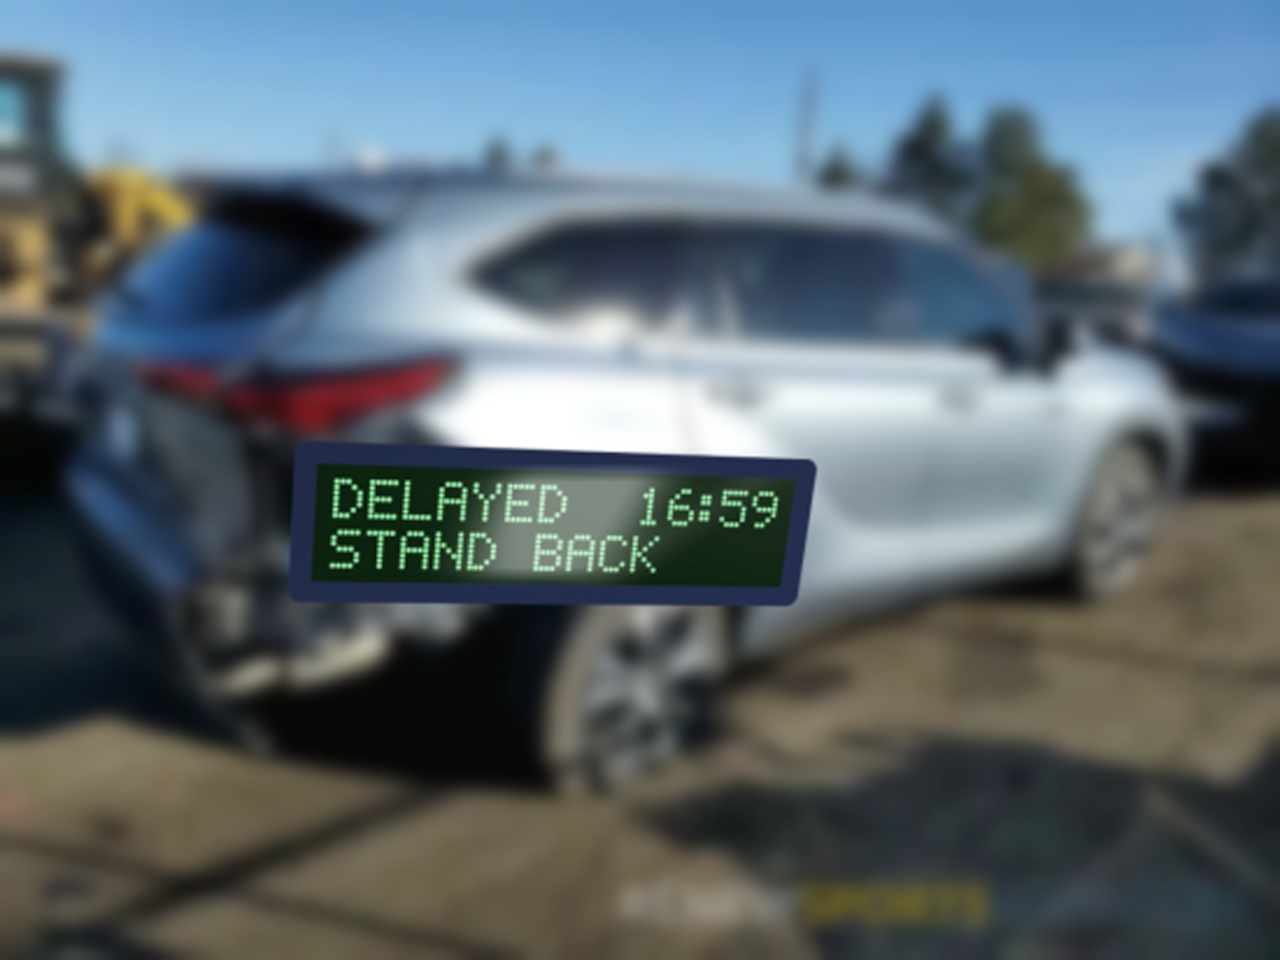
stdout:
16:59
